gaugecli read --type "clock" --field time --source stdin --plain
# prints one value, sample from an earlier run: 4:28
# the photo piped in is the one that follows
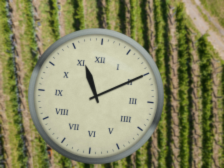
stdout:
11:10
